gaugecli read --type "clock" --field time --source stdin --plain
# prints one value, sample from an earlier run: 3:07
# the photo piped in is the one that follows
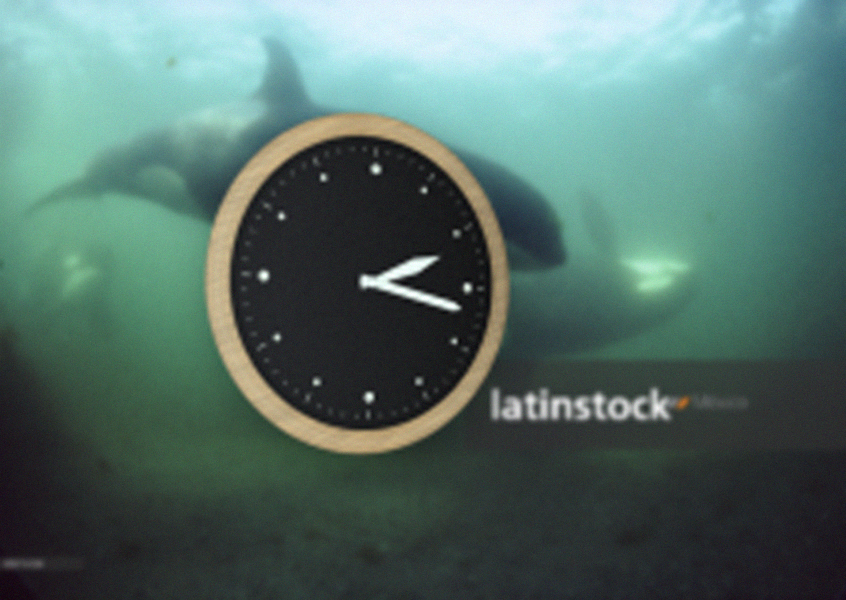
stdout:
2:17
